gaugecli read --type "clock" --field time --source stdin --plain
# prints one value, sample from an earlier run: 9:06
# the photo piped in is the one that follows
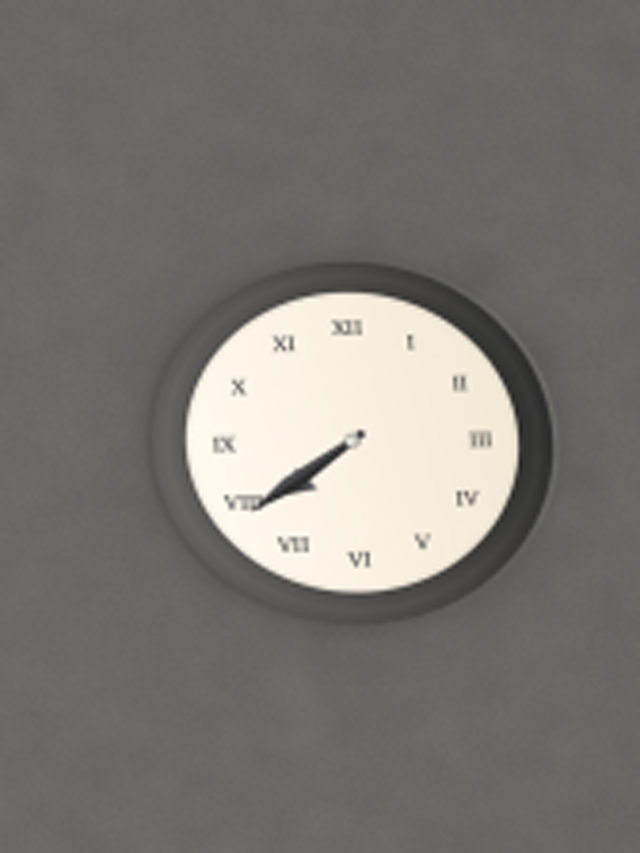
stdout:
7:39
